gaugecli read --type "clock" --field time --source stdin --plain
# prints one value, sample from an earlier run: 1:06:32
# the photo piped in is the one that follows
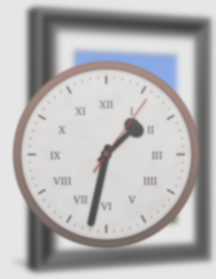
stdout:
1:32:06
